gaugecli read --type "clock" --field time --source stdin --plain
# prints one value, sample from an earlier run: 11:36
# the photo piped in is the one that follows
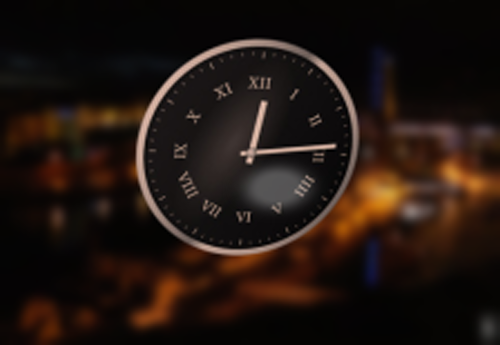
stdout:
12:14
